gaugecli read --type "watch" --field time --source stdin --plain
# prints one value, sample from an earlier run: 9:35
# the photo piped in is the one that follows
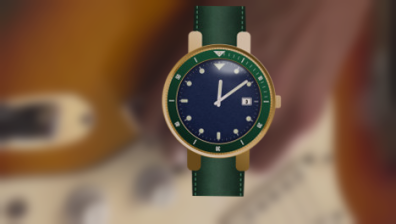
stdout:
12:09
